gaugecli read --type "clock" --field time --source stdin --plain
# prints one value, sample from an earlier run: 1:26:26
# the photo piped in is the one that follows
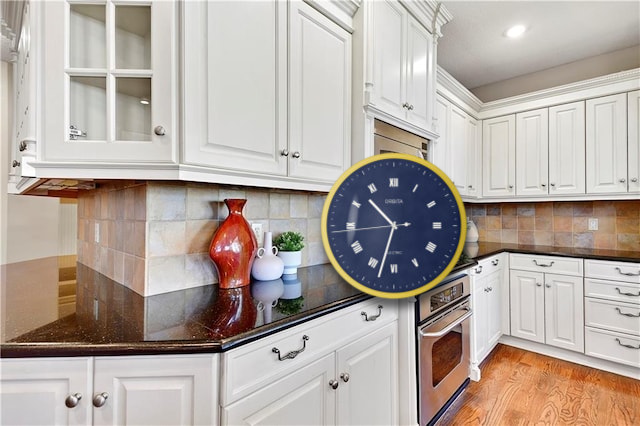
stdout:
10:32:44
